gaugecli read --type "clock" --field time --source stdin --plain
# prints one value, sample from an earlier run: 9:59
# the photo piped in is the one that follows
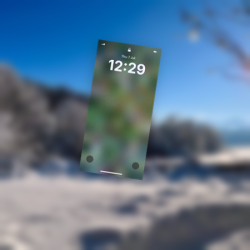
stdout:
12:29
